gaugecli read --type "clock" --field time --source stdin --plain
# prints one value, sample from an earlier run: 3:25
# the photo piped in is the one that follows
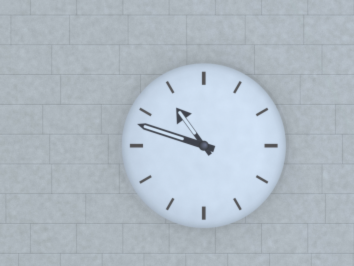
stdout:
10:48
